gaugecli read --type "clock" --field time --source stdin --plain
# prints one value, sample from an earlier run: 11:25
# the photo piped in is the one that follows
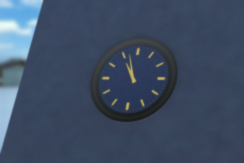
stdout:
10:57
